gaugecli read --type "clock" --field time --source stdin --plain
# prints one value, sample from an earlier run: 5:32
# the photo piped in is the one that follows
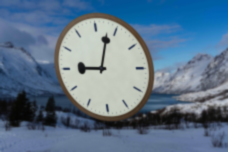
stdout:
9:03
